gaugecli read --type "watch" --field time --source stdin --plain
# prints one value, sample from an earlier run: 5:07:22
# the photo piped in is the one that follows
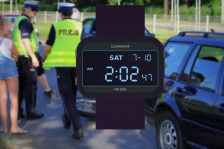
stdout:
2:02:47
